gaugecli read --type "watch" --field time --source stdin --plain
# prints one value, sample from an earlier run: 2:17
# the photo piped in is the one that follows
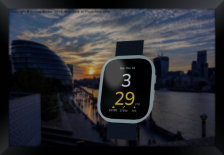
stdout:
3:29
